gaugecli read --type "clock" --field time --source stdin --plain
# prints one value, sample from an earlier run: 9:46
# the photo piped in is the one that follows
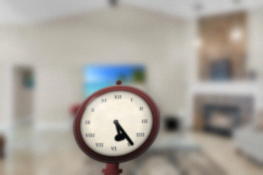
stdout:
5:24
